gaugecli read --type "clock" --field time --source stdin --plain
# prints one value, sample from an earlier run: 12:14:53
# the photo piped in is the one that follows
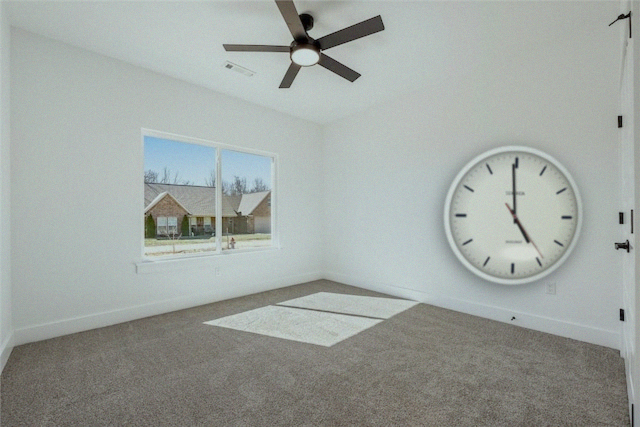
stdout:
4:59:24
